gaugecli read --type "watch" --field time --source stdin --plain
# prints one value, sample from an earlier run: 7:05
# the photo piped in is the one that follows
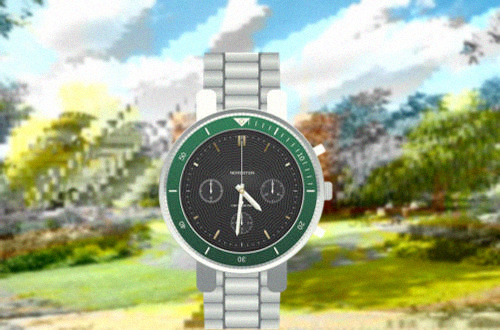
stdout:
4:31
